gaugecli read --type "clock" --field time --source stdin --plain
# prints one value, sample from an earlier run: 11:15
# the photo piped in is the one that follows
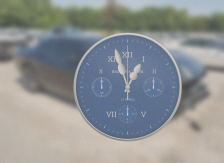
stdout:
12:57
